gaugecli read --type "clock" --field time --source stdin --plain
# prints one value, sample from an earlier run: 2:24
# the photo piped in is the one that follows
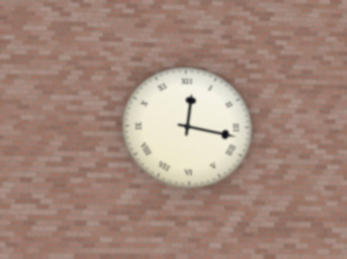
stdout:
12:17
